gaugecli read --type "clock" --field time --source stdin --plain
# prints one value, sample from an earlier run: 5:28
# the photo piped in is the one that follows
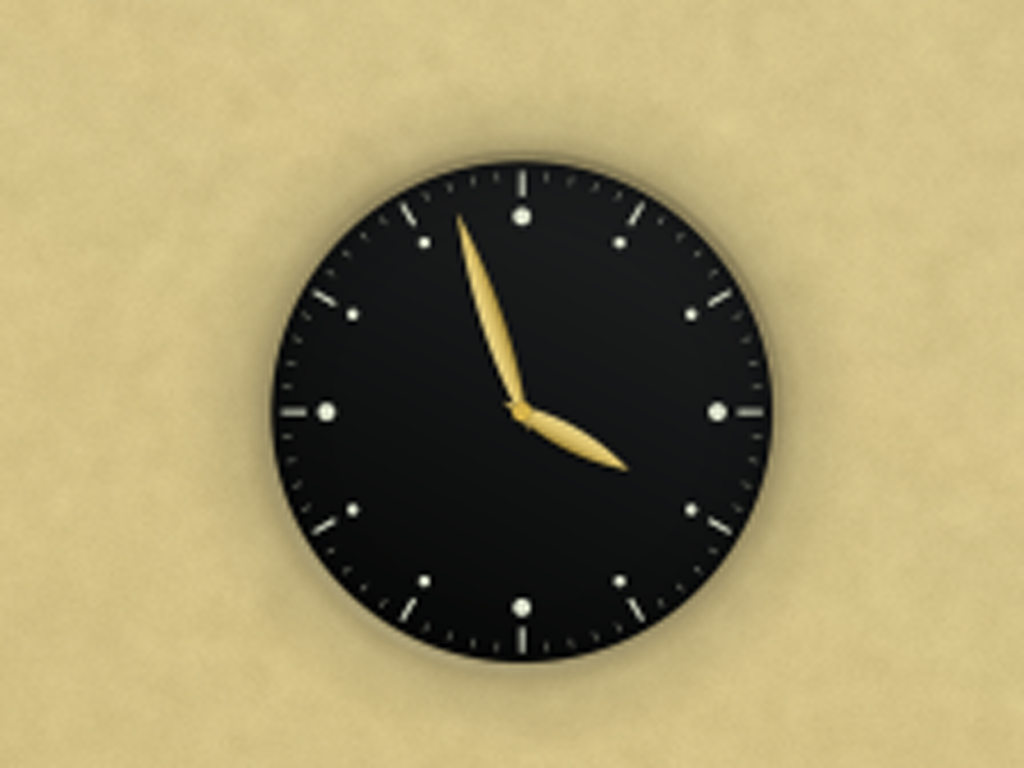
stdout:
3:57
